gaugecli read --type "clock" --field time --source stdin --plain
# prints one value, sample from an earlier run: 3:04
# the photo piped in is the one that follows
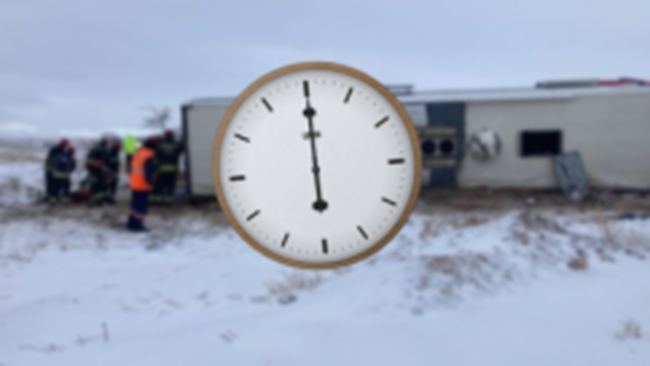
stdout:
6:00
